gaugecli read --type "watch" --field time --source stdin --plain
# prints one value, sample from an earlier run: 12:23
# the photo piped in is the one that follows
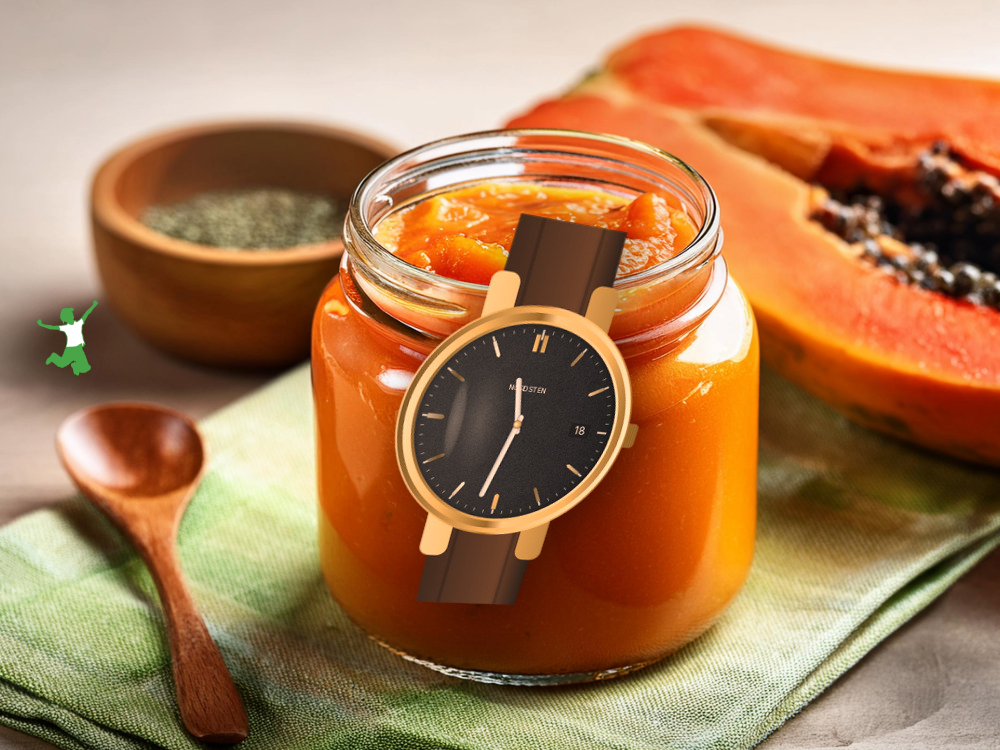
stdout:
11:32
